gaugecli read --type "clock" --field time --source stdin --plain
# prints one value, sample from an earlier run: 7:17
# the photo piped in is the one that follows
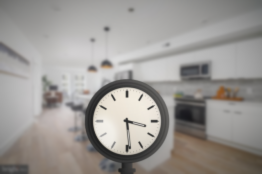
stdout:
3:29
